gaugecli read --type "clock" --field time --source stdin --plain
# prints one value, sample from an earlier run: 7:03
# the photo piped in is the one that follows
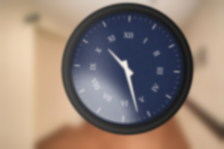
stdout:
10:27
